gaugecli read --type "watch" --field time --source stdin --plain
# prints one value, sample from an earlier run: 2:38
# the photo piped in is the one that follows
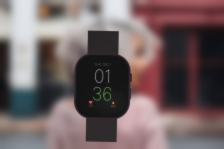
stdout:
1:36
